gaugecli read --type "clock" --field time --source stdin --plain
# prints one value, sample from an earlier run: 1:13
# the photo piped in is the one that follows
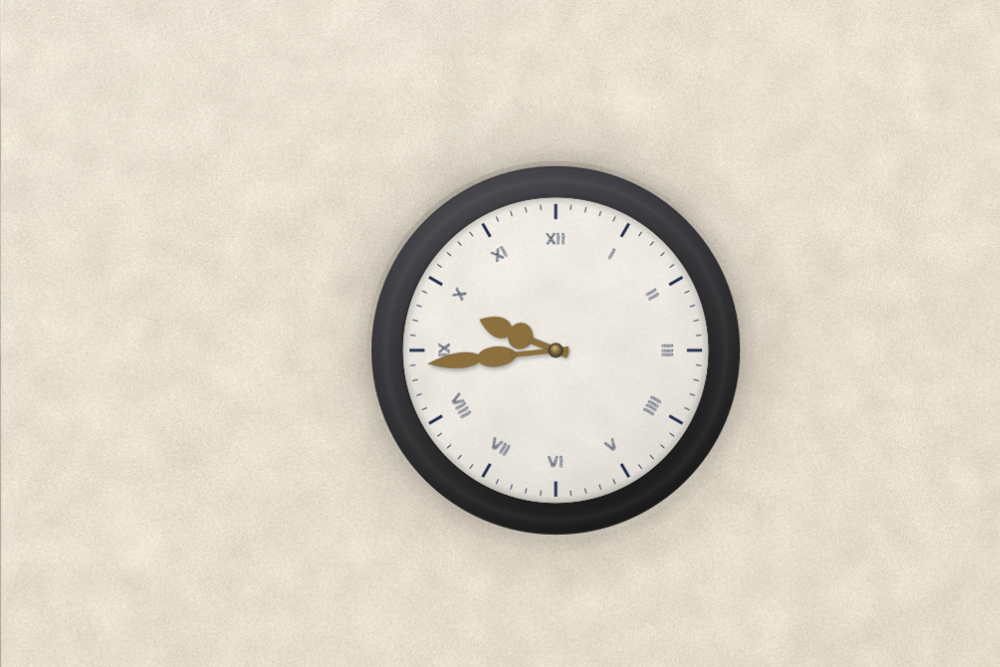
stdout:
9:44
